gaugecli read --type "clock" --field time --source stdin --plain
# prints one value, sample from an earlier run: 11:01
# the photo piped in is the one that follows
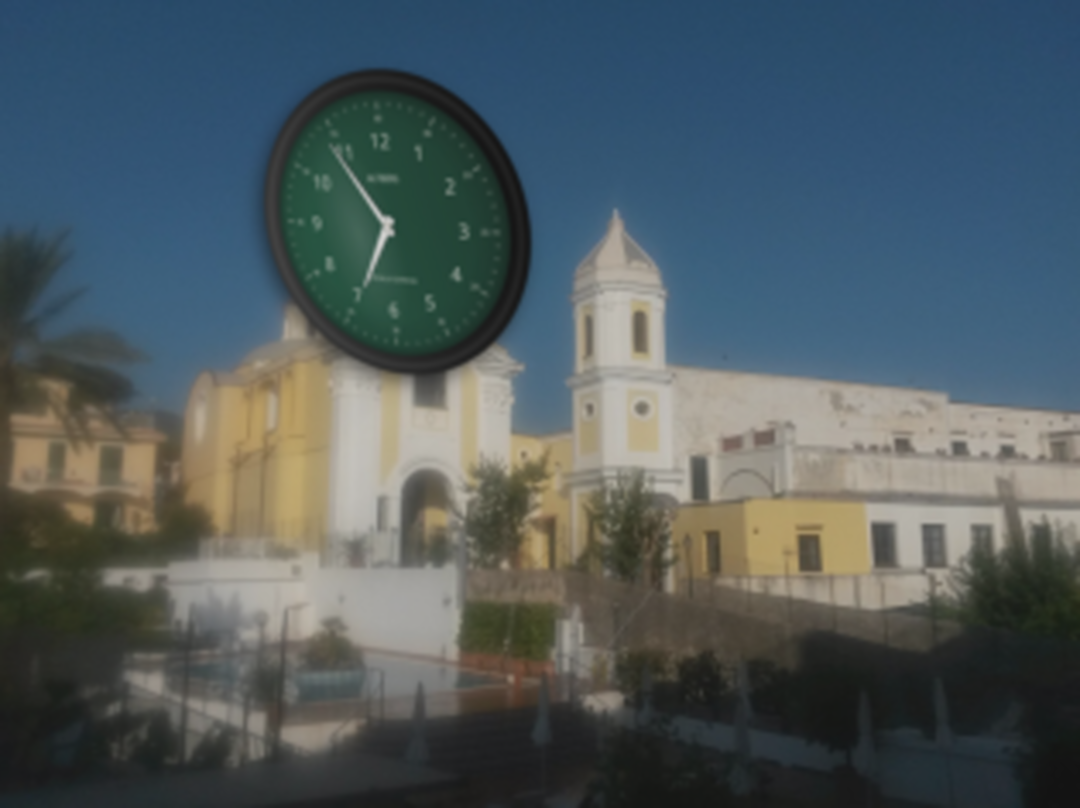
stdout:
6:54
